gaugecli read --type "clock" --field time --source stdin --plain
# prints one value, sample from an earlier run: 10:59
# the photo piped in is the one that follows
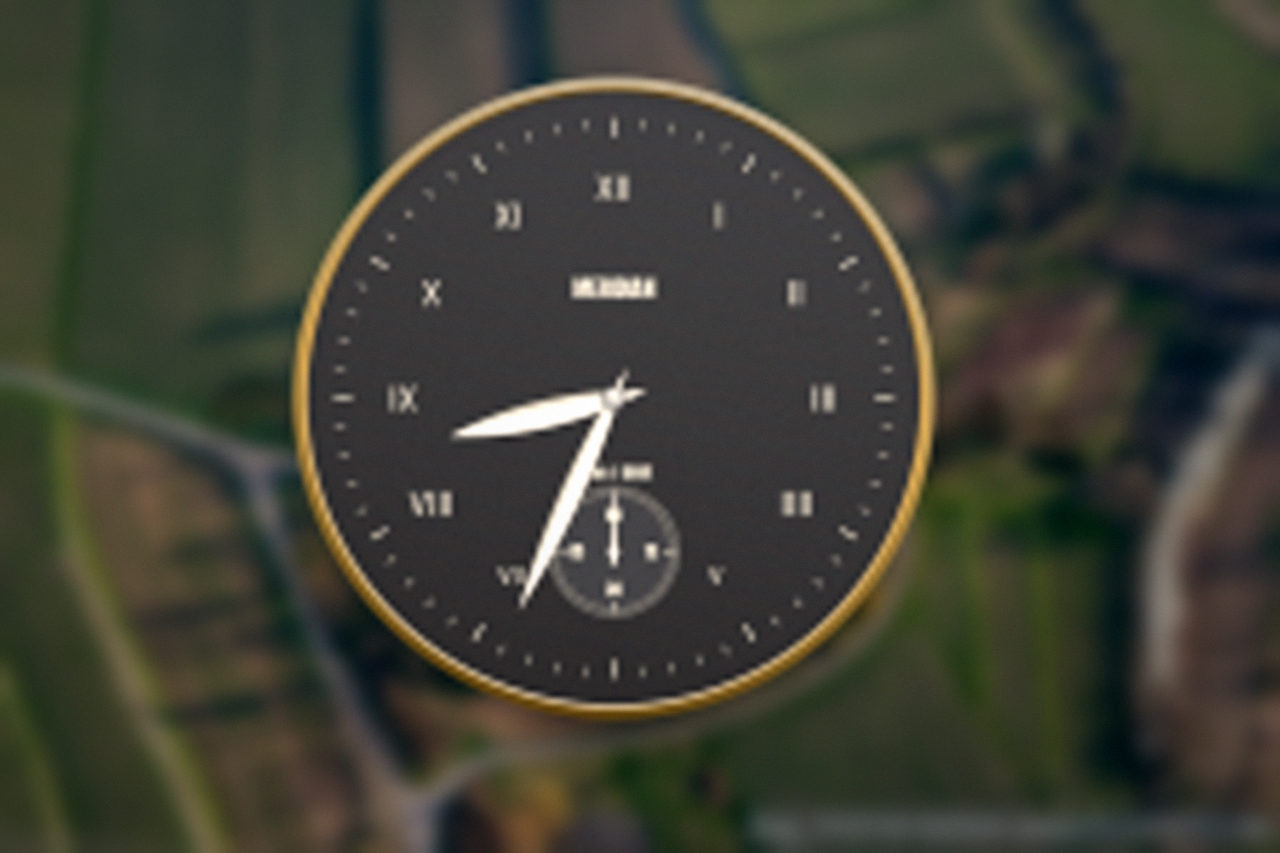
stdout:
8:34
